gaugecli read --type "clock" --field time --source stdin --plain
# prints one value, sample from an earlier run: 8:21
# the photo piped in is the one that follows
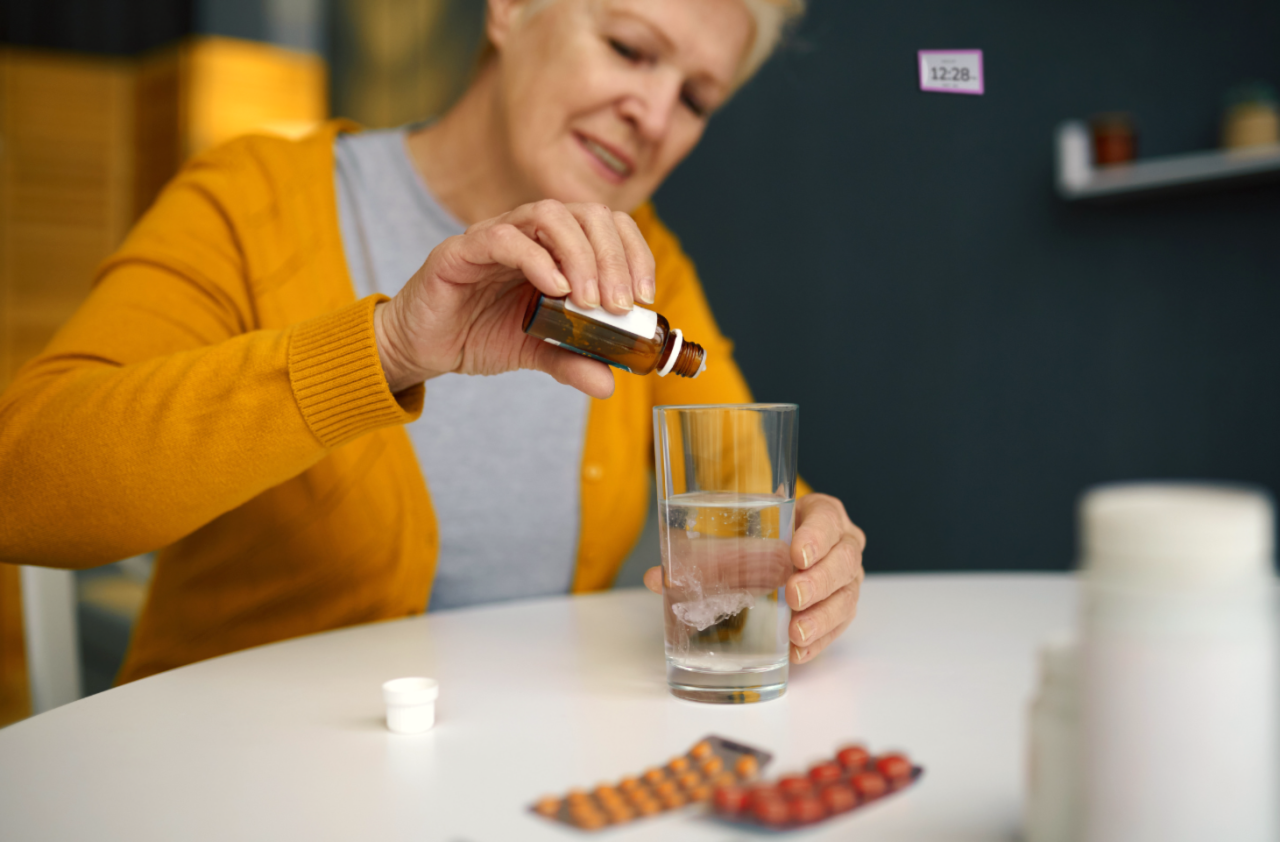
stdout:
12:28
